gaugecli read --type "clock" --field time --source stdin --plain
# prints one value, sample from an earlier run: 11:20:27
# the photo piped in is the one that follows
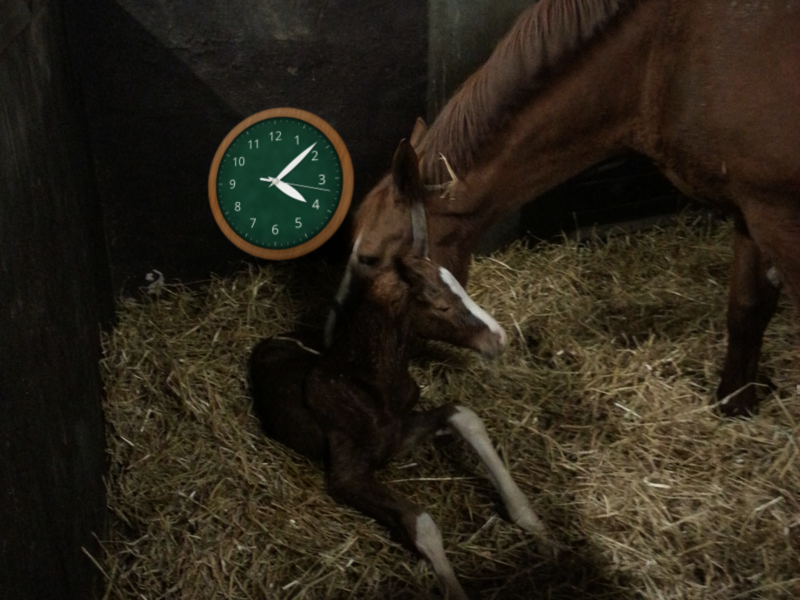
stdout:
4:08:17
